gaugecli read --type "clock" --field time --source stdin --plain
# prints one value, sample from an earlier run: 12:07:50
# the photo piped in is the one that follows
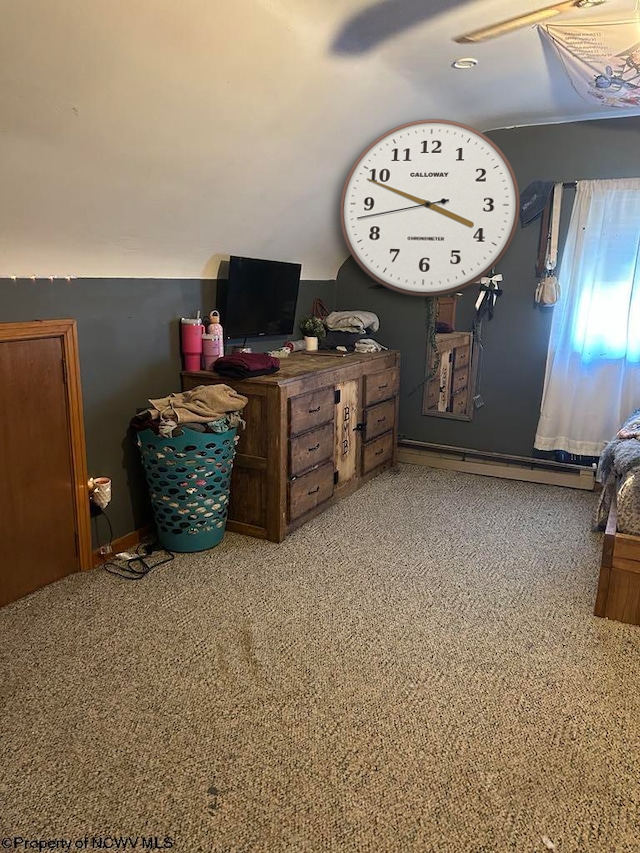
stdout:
3:48:43
